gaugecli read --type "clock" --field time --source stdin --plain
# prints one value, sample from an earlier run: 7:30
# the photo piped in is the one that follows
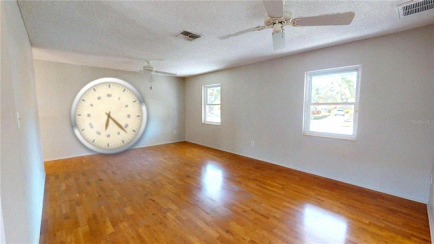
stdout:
6:22
